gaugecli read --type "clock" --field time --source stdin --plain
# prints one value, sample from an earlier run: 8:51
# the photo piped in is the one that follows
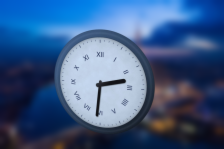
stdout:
2:31
